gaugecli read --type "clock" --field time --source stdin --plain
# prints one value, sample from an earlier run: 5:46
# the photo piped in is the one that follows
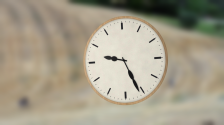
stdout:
9:26
